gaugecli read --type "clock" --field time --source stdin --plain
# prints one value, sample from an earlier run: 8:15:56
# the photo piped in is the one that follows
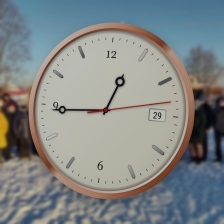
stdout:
12:44:13
